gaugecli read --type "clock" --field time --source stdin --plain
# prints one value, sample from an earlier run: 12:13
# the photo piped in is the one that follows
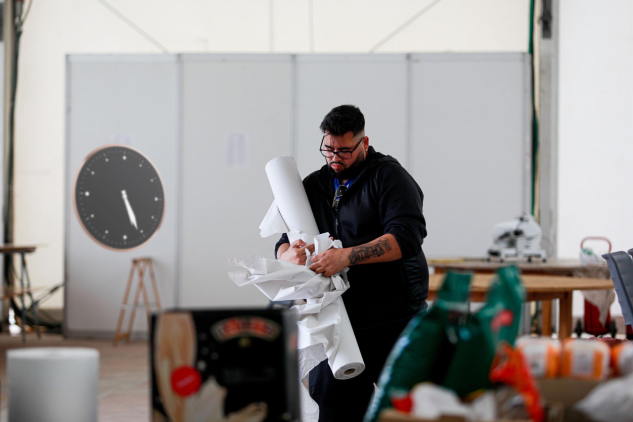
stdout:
5:26
